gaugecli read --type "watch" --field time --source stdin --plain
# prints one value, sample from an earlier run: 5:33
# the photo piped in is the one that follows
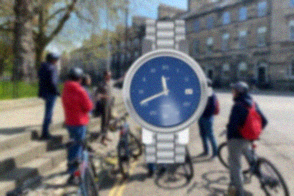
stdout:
11:41
